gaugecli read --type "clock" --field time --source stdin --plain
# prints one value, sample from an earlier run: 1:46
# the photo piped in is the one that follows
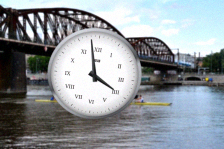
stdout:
3:58
